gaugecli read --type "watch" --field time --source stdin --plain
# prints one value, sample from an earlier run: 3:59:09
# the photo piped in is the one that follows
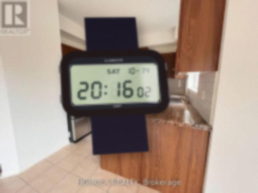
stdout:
20:16:02
